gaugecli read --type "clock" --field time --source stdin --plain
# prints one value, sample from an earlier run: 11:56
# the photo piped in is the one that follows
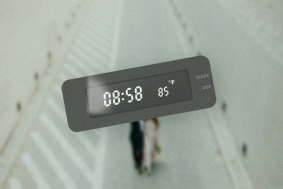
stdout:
8:58
